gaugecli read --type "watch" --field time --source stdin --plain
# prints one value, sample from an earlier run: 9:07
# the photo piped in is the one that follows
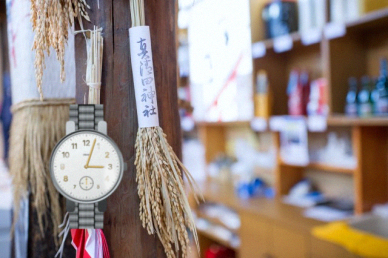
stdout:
3:03
